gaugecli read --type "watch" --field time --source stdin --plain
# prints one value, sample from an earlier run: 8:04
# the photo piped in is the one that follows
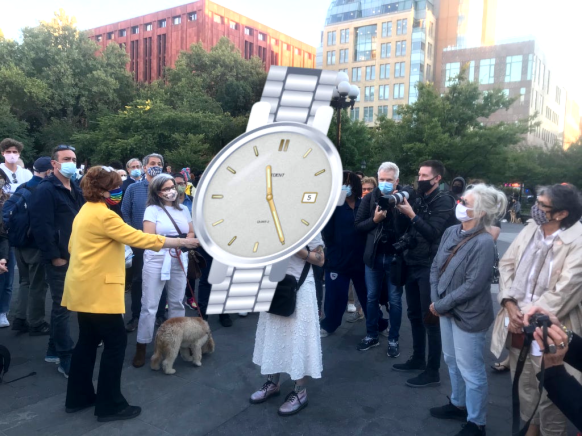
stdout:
11:25
